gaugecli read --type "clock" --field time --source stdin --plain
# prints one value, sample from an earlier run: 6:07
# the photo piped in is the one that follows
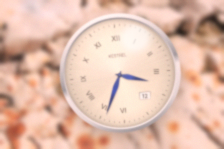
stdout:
3:34
